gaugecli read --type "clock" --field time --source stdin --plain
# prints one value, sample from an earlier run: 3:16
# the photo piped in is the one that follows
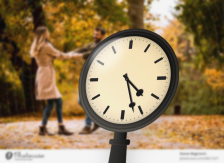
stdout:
4:27
